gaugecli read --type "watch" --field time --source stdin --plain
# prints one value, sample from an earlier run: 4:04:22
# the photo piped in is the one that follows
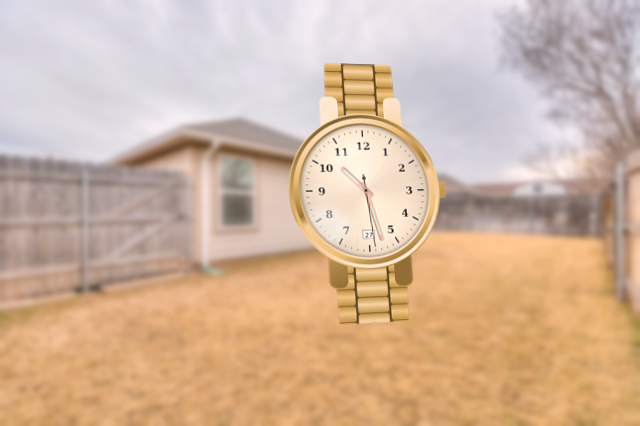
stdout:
10:27:29
